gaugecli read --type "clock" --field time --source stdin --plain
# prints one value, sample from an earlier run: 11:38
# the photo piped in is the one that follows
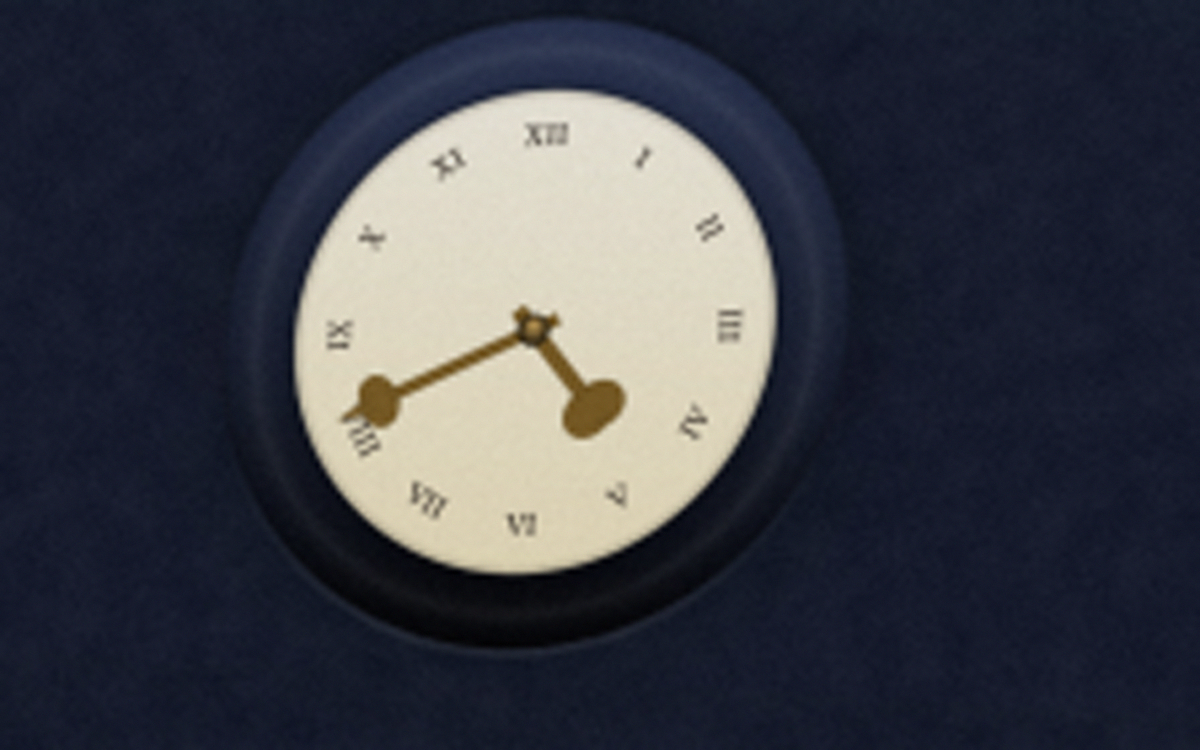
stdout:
4:41
